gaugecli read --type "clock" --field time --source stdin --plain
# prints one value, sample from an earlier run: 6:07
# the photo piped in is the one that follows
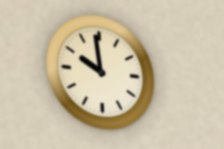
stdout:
9:59
